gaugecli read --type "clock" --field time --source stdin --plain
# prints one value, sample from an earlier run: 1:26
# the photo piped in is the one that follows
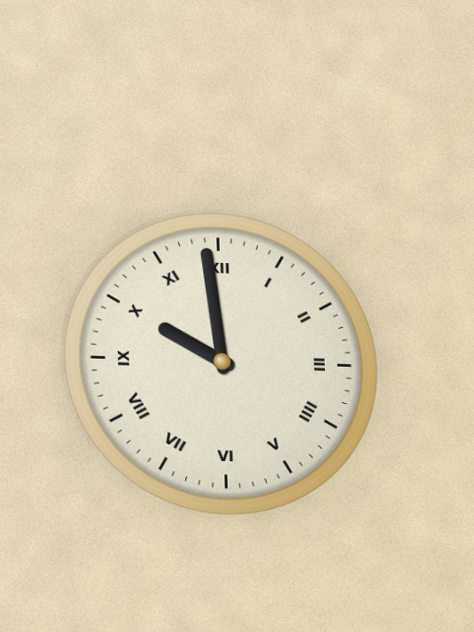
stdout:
9:59
